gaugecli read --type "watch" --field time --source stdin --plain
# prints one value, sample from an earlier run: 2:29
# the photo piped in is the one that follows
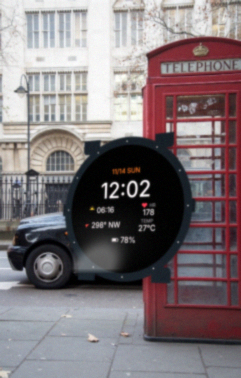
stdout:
12:02
